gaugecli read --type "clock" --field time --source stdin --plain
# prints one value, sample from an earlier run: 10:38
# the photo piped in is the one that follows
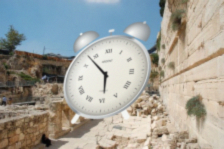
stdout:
5:53
